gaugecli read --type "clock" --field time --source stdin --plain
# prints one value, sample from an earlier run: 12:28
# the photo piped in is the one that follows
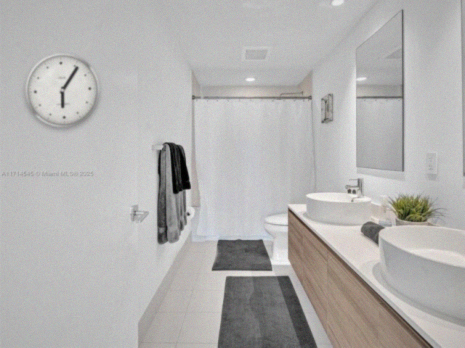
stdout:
6:06
